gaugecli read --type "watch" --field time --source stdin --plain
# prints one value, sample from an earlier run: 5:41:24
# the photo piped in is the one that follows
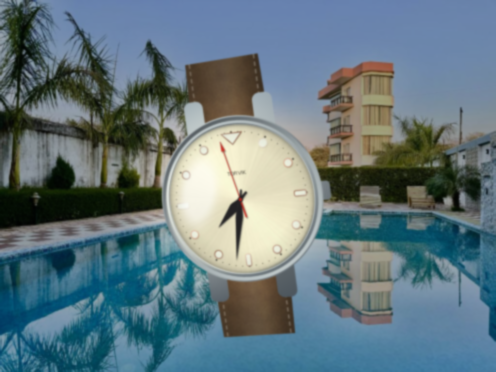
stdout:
7:31:58
